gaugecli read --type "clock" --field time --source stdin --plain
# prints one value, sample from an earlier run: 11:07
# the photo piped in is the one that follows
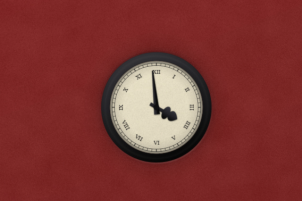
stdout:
3:59
